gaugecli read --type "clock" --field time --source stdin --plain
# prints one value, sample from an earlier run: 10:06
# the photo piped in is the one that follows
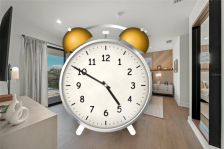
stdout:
4:50
